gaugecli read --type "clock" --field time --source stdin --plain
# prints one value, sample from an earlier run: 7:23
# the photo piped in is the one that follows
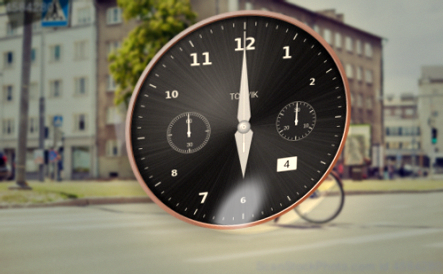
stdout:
6:00
